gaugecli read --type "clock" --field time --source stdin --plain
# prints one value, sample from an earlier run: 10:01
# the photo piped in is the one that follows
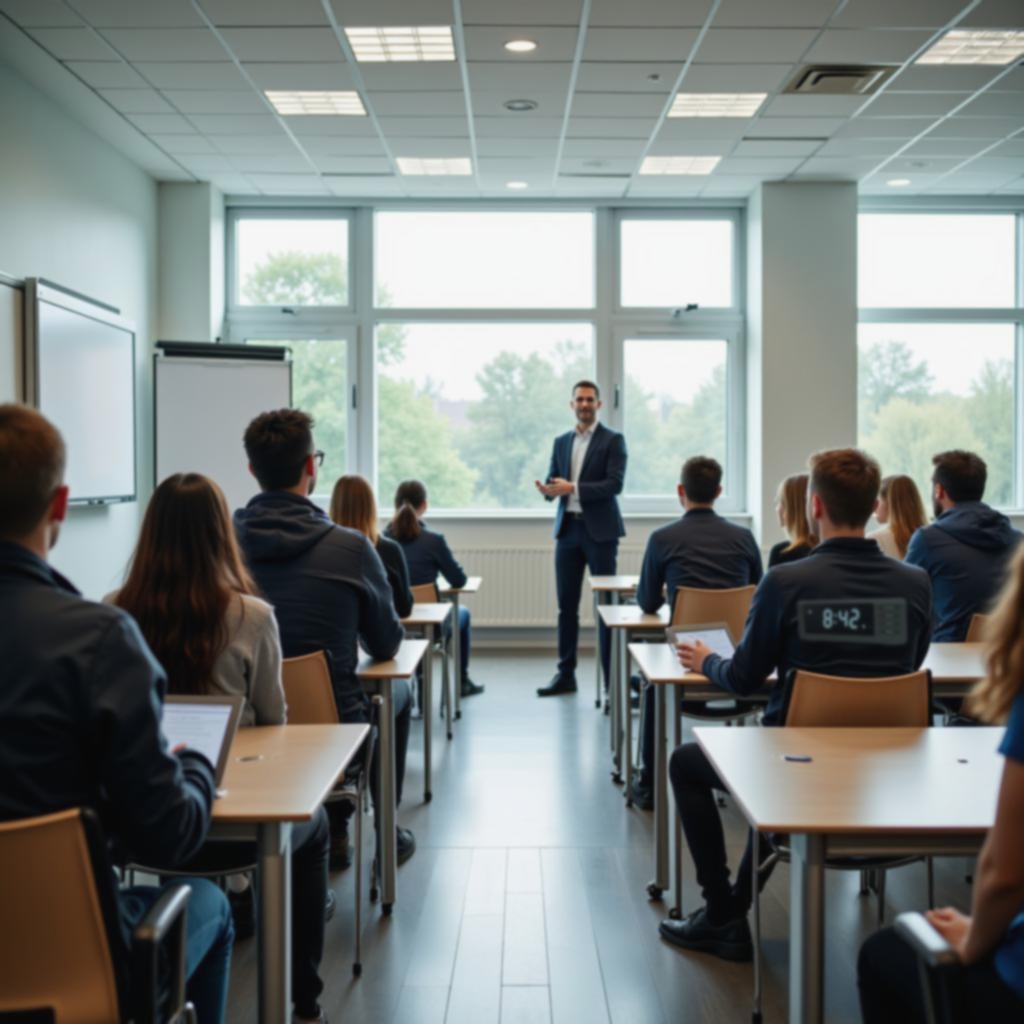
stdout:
8:42
